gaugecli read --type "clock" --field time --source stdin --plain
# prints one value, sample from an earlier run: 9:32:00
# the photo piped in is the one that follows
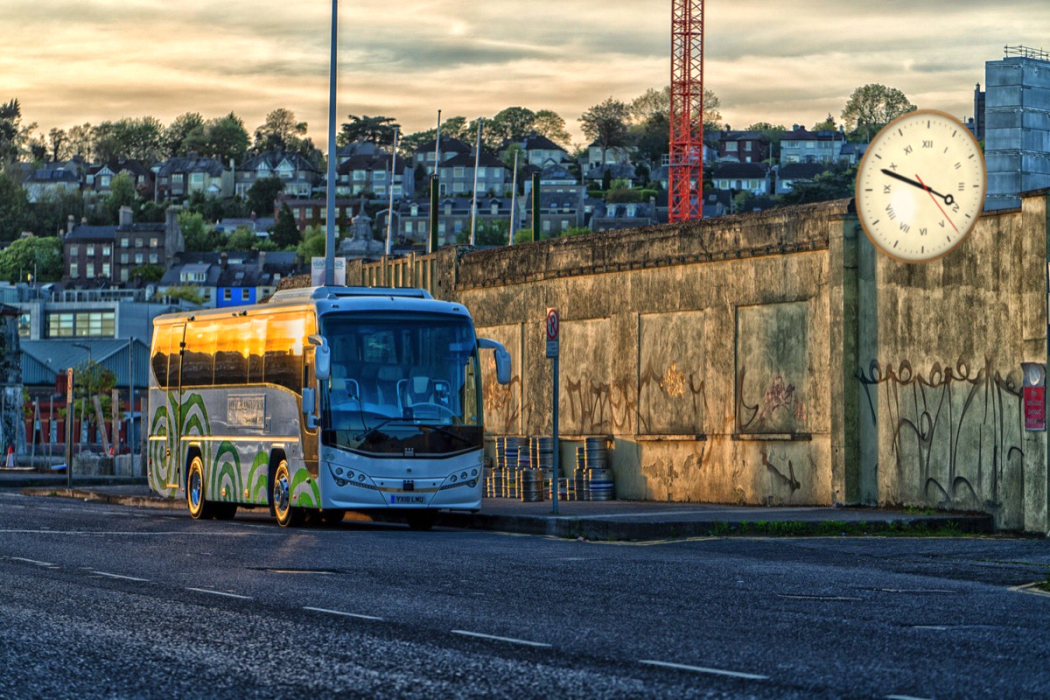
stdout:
3:48:23
